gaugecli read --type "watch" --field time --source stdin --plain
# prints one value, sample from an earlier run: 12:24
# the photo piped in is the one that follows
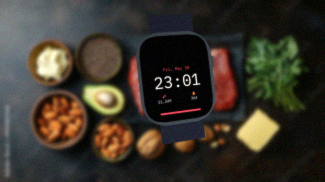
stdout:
23:01
